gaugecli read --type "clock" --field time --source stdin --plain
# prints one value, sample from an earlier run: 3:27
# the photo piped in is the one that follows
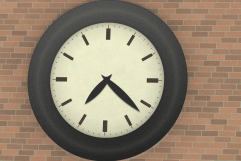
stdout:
7:22
